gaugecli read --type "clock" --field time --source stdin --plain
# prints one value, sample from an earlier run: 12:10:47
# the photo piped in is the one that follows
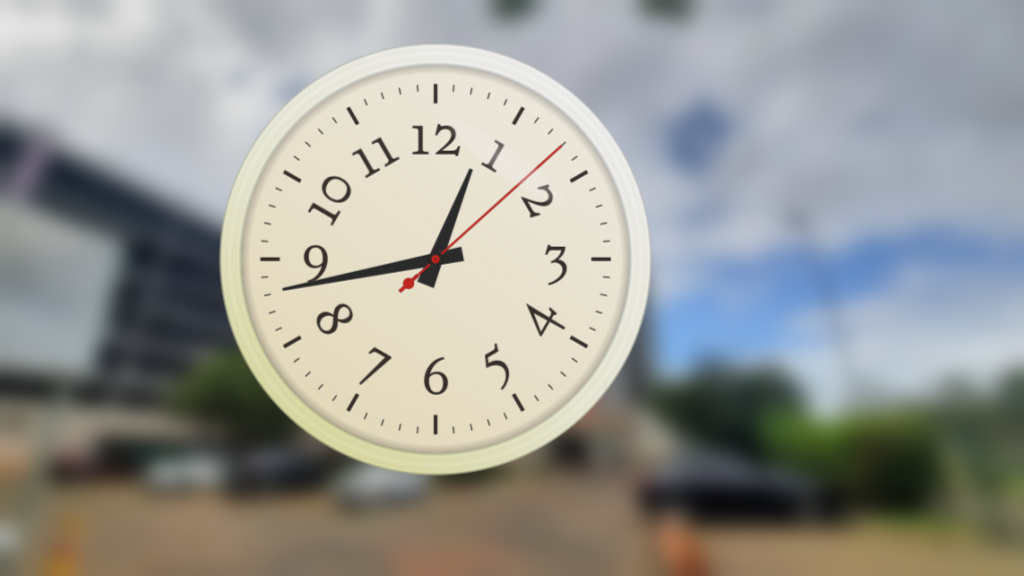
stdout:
12:43:08
